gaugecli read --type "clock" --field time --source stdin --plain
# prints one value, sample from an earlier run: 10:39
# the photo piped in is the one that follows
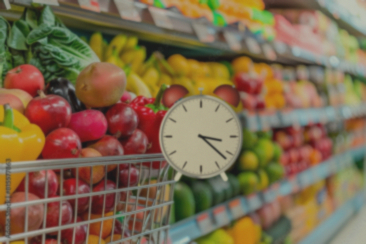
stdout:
3:22
